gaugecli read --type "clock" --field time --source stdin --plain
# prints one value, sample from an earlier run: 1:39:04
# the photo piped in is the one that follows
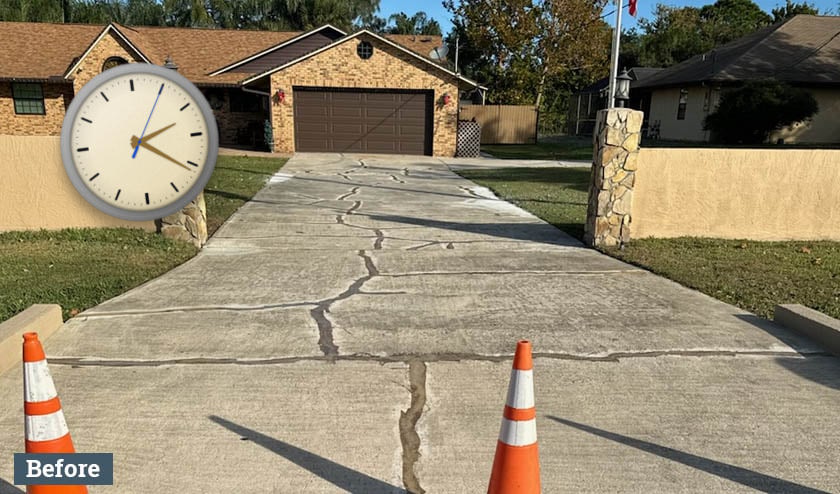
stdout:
2:21:05
